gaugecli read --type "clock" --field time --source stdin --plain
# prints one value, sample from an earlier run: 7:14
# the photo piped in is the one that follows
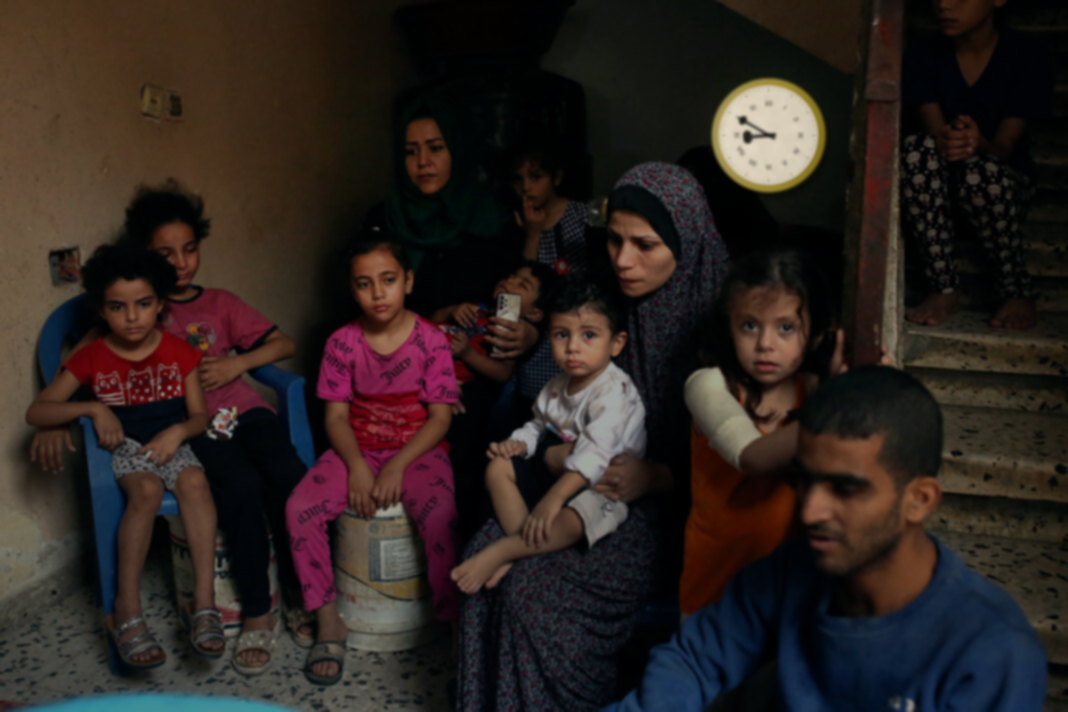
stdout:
8:50
